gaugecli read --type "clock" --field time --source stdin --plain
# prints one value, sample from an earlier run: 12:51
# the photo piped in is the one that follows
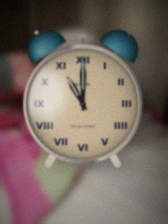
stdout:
11:00
